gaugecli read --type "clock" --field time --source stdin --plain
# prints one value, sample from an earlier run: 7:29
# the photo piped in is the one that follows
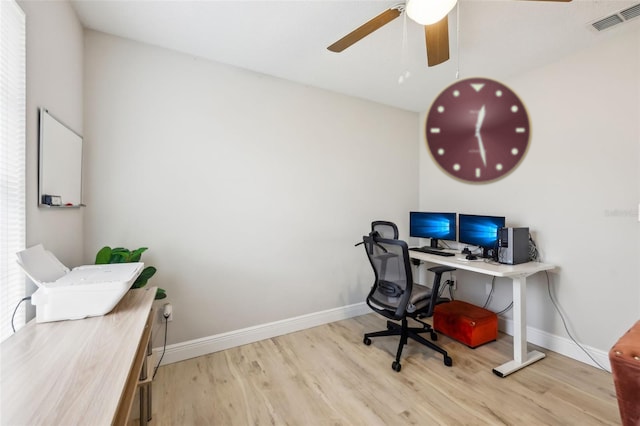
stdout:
12:28
